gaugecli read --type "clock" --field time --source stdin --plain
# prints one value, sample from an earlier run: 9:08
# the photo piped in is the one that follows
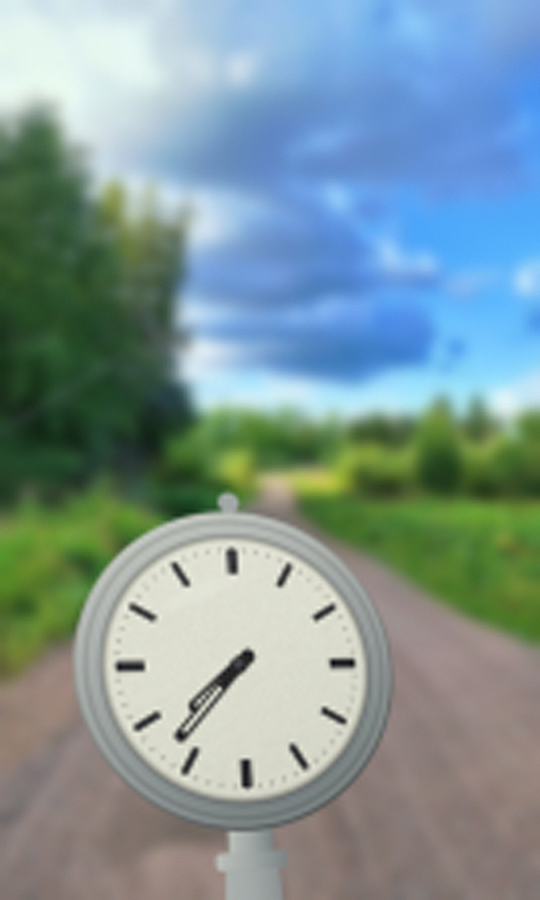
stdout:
7:37
